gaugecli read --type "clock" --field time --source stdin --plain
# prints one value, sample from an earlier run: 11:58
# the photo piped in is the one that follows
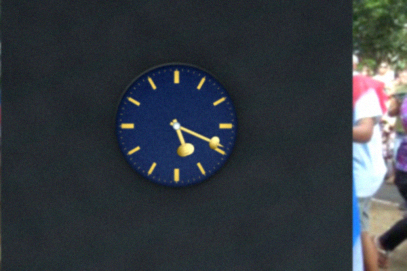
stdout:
5:19
